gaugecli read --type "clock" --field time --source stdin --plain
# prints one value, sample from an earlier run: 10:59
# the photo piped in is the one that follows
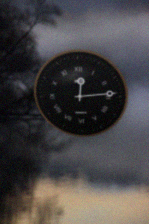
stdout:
12:14
